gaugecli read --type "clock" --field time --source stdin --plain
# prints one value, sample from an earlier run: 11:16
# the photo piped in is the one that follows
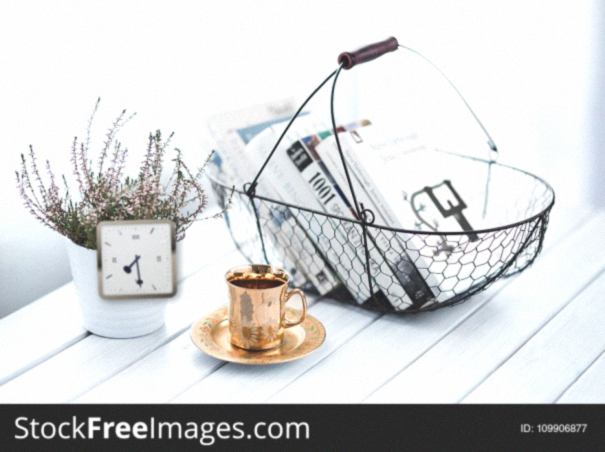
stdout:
7:29
